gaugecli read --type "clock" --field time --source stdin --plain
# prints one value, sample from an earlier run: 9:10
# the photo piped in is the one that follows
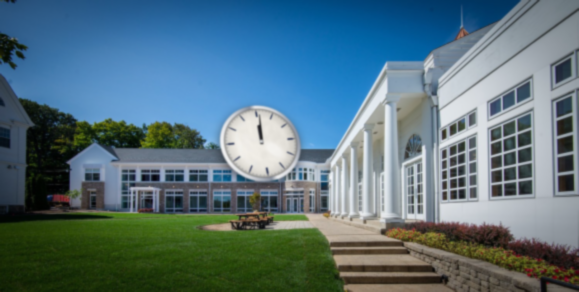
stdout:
12:01
